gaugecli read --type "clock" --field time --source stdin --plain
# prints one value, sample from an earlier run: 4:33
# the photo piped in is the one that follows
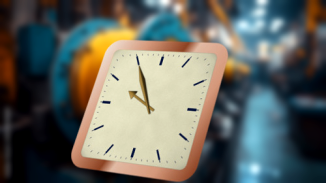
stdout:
9:55
